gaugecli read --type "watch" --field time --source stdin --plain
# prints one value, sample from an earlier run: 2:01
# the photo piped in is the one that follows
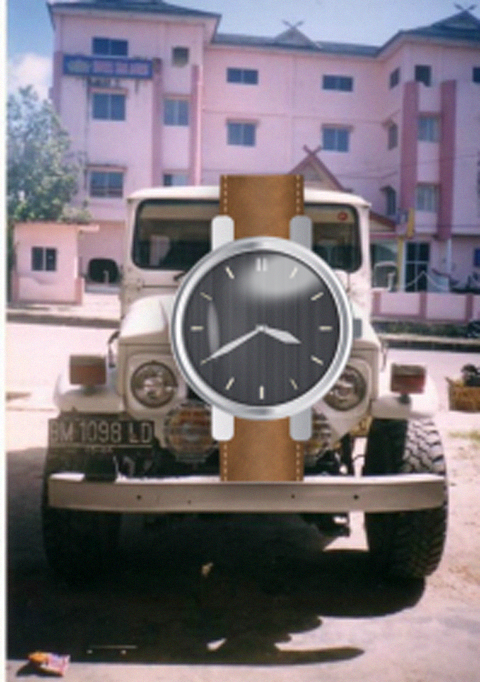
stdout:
3:40
